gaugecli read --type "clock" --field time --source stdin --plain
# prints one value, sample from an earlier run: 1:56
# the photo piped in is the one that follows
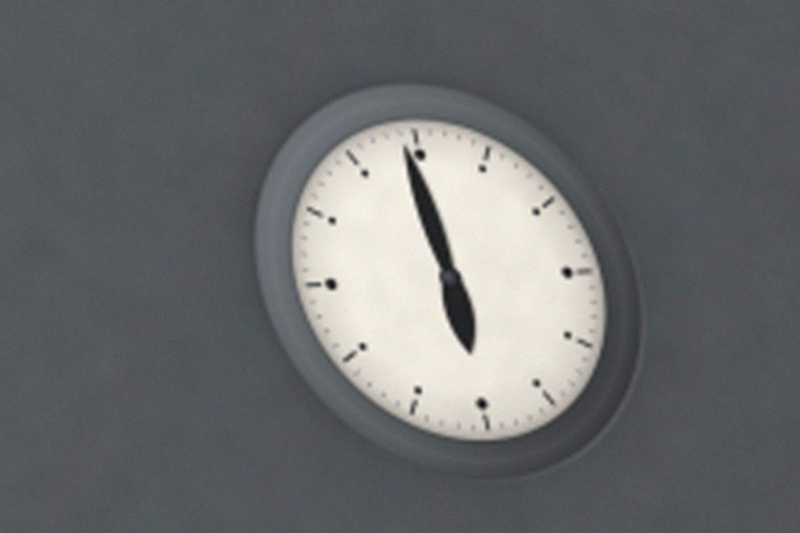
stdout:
5:59
